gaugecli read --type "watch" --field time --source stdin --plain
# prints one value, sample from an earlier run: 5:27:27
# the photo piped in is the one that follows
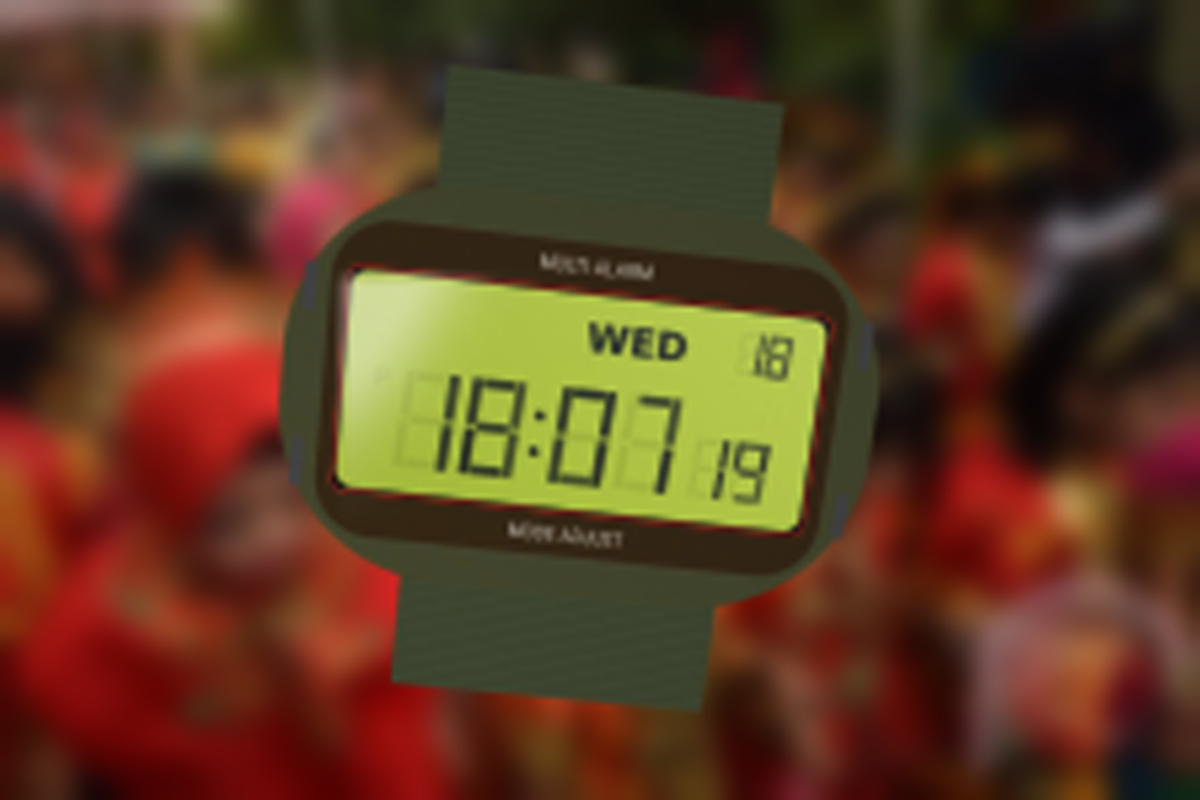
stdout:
18:07:19
